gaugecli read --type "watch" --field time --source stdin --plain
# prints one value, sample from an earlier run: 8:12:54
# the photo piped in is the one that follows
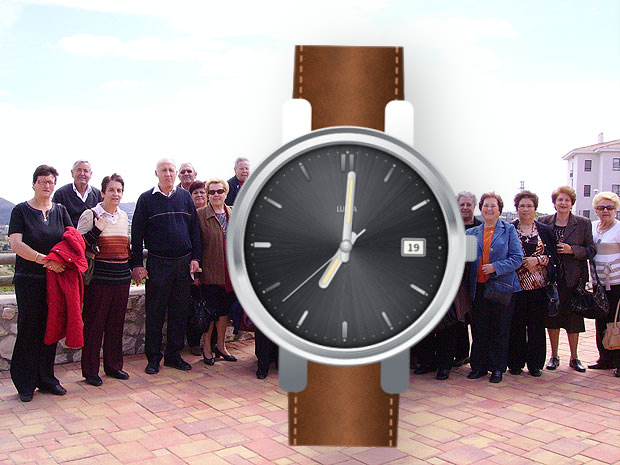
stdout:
7:00:38
